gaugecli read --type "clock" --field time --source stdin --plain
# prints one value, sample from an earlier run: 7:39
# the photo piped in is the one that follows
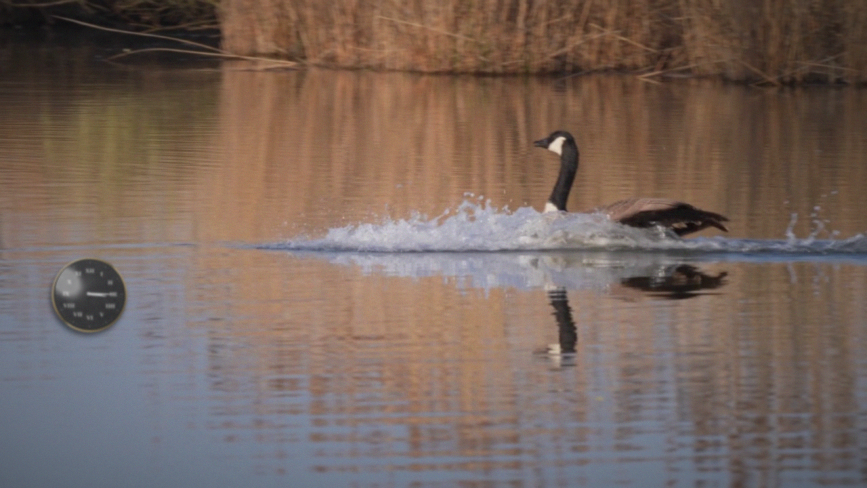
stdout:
3:15
